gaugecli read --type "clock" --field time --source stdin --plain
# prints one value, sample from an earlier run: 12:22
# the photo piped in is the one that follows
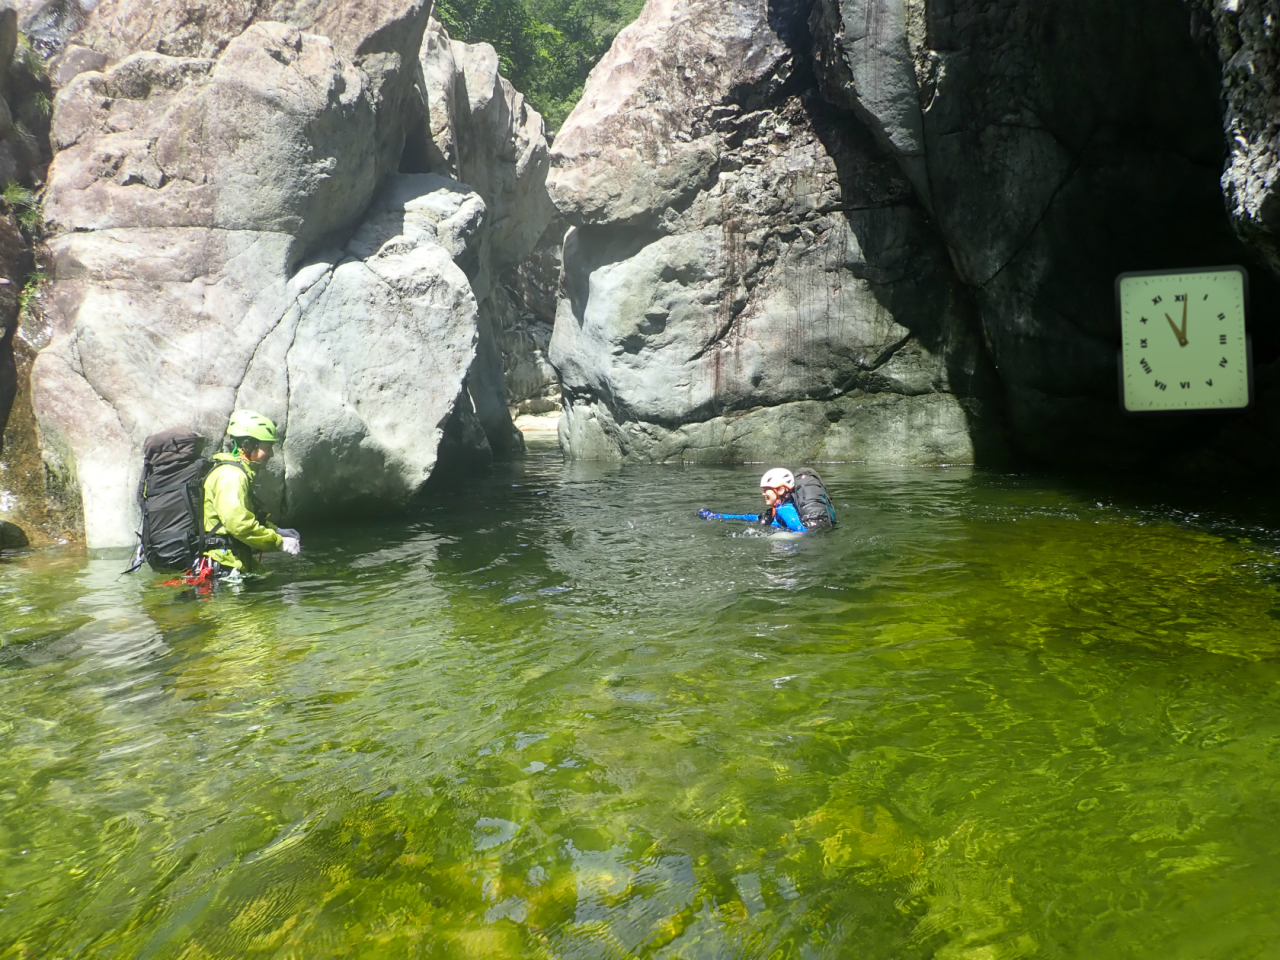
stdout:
11:01
